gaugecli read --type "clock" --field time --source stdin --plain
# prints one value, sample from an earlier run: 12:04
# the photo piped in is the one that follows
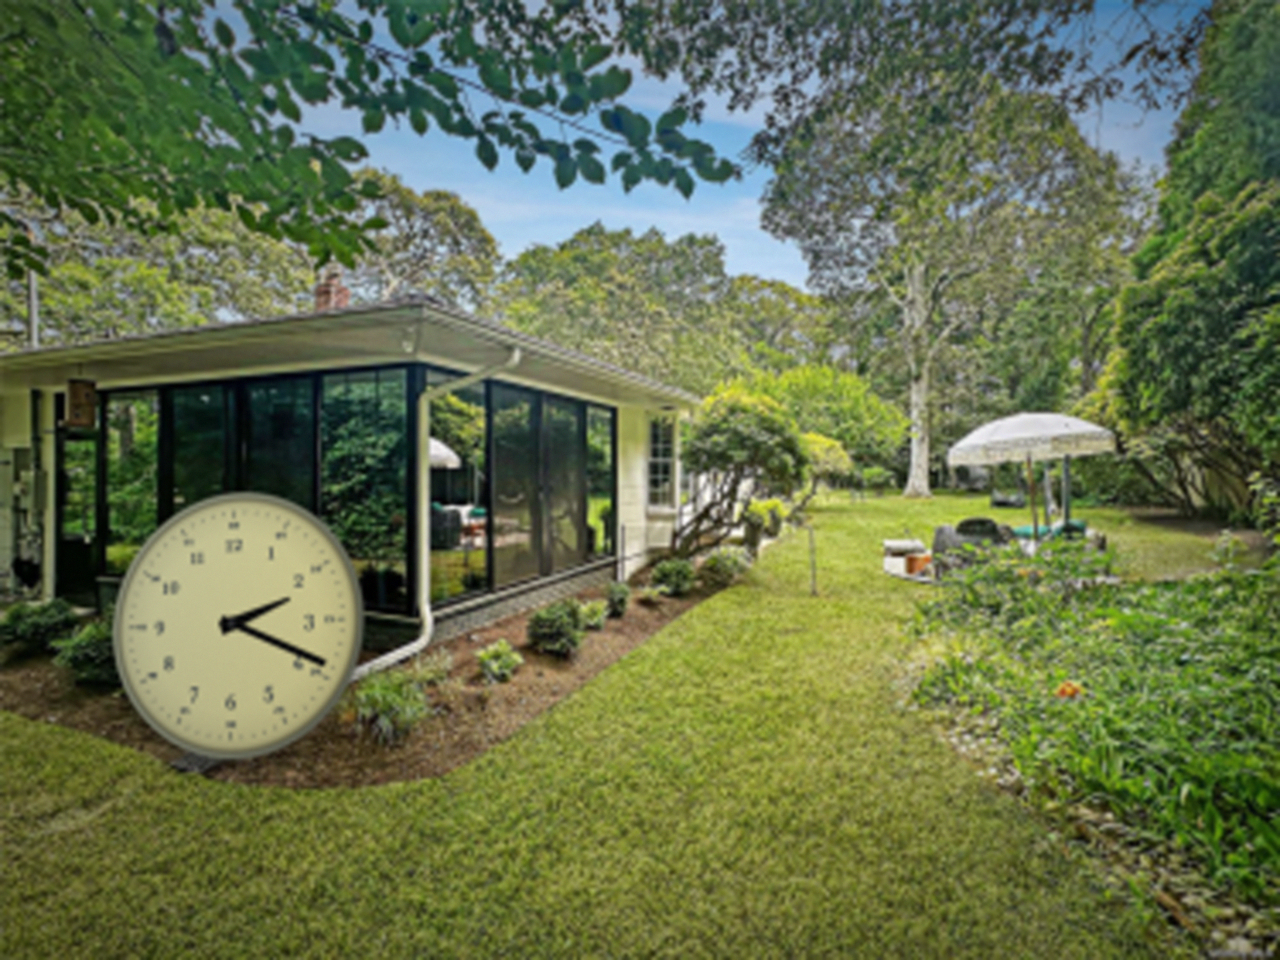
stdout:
2:19
